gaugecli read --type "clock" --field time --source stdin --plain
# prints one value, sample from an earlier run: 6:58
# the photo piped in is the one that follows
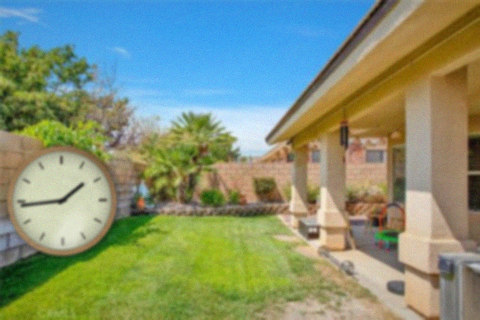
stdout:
1:44
